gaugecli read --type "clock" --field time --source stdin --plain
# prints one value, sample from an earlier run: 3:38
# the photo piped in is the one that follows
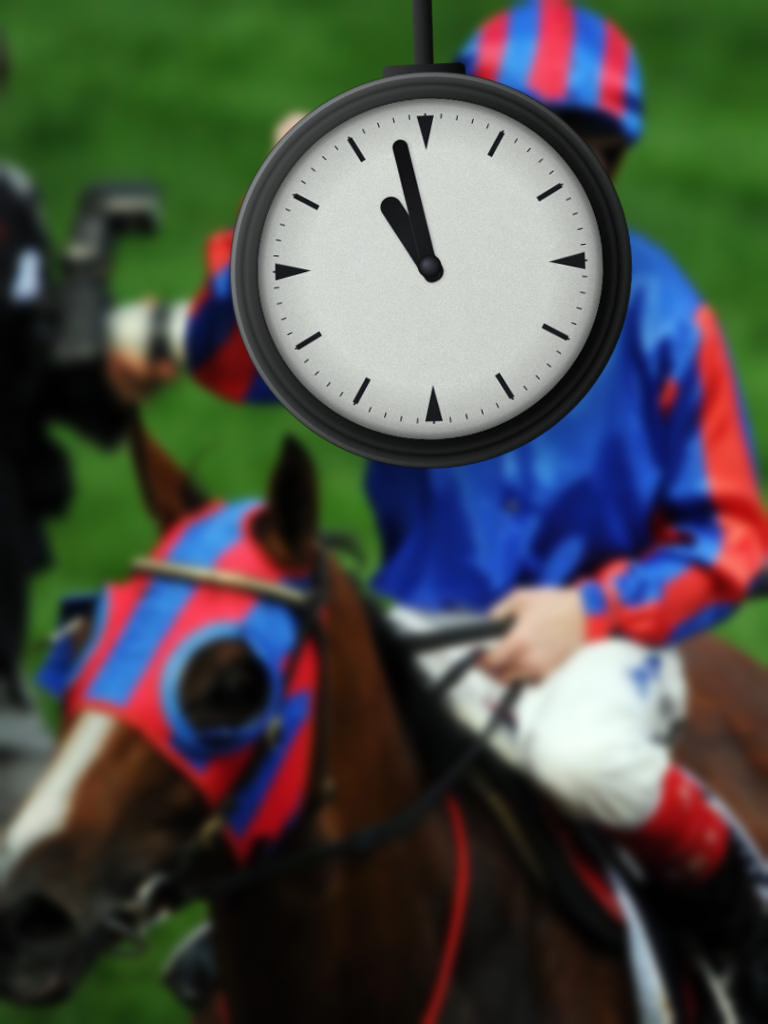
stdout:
10:58
